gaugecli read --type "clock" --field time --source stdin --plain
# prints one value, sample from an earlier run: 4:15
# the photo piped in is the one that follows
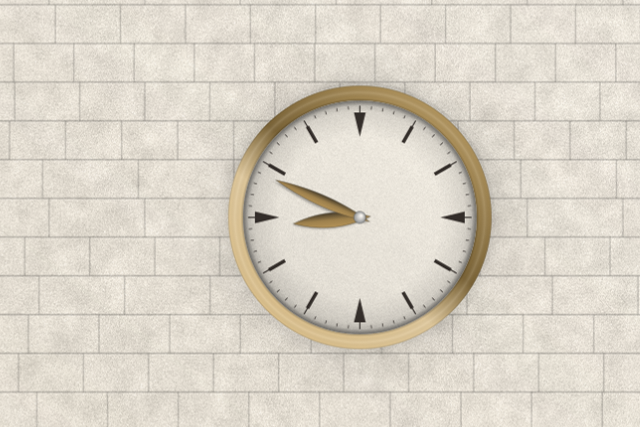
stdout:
8:49
